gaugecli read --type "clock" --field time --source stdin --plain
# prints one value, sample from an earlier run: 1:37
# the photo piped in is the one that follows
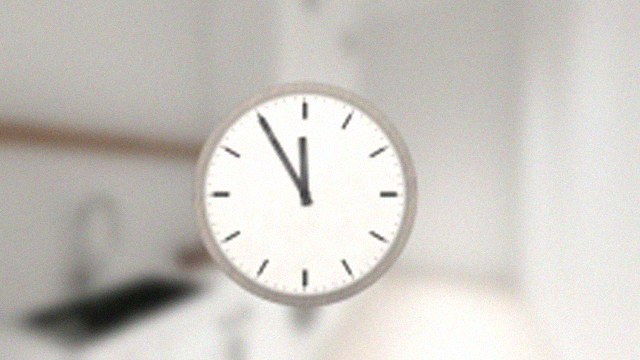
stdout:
11:55
